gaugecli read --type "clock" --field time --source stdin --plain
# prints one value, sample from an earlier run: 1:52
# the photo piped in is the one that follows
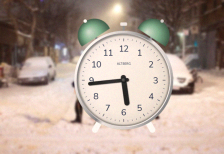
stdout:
5:44
